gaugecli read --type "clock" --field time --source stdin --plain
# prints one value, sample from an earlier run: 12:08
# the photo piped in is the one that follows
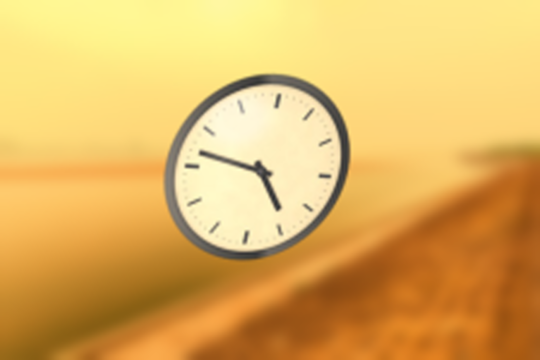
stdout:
4:47
